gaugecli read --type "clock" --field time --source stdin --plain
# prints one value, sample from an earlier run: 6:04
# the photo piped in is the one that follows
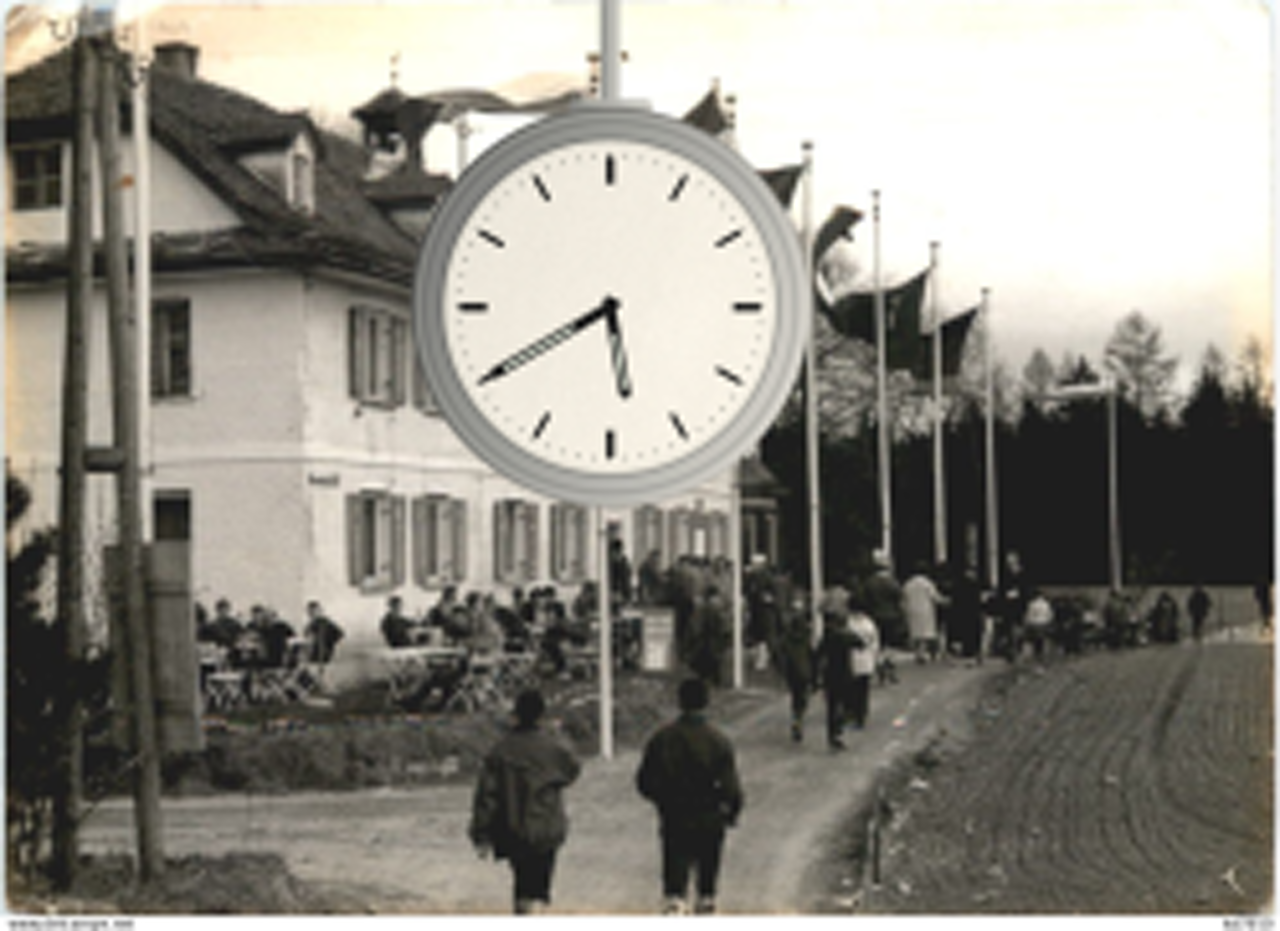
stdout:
5:40
